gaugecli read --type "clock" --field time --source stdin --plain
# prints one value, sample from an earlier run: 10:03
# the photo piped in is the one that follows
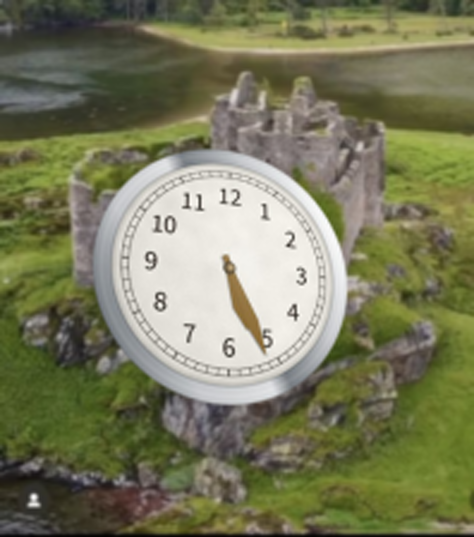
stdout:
5:26
